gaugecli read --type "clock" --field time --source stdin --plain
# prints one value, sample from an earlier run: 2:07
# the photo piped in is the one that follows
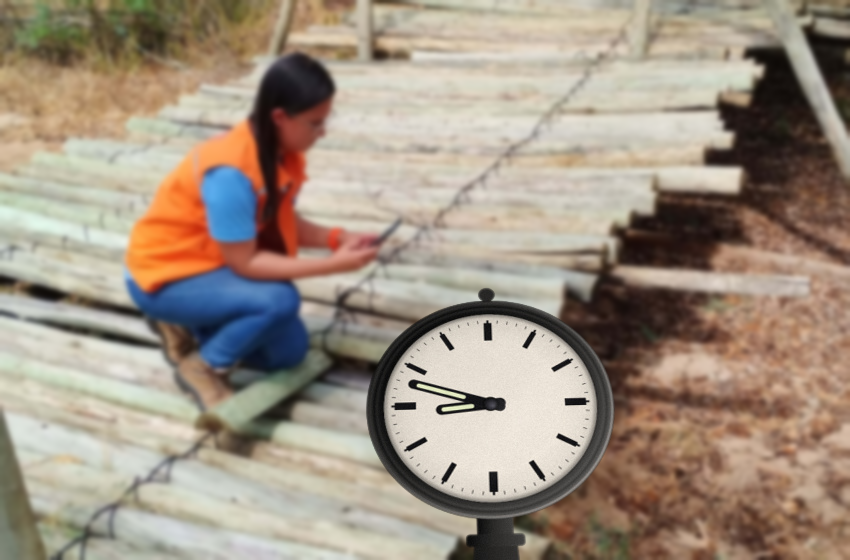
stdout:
8:48
